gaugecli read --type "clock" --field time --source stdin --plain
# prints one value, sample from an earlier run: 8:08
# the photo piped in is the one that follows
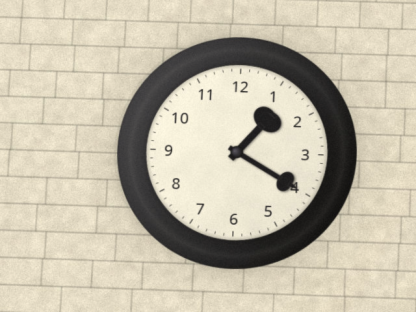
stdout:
1:20
